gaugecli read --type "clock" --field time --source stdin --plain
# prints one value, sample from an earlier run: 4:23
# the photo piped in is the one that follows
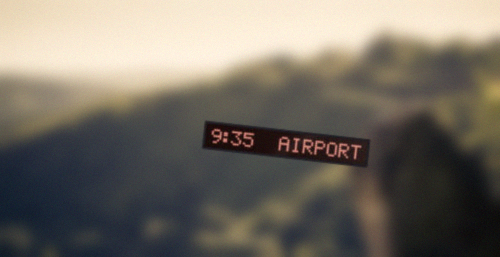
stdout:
9:35
